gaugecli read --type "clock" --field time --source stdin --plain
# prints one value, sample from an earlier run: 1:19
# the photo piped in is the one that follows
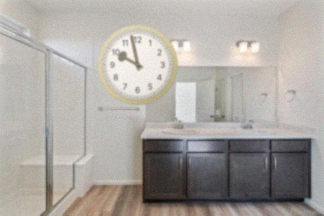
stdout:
9:58
